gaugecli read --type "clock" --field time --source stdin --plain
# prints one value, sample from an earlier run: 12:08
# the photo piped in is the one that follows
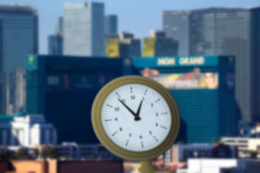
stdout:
12:54
